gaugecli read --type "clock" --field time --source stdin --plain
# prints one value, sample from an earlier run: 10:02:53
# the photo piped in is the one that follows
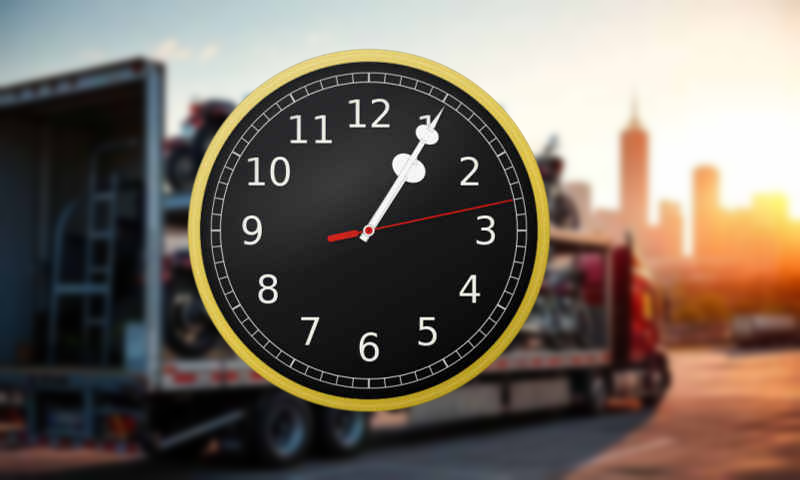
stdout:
1:05:13
